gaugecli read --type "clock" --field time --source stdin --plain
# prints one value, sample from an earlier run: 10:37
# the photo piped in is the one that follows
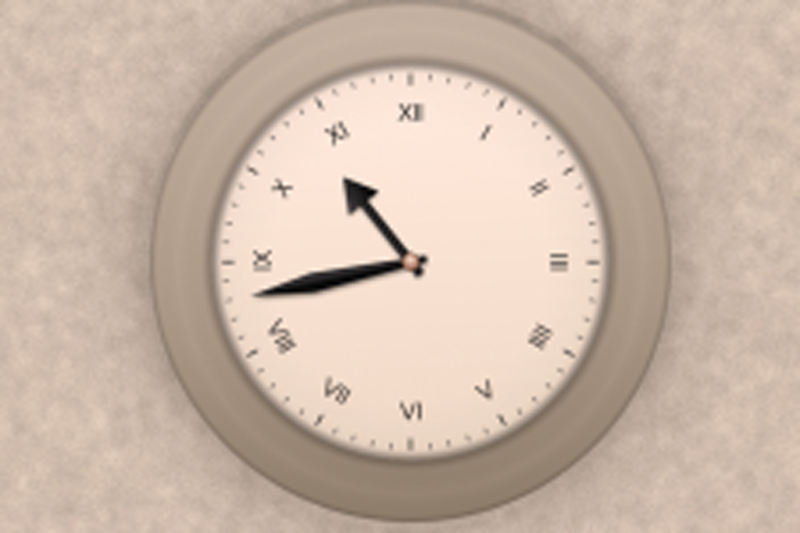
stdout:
10:43
